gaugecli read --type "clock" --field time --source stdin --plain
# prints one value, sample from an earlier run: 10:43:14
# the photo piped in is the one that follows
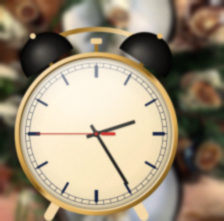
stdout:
2:24:45
